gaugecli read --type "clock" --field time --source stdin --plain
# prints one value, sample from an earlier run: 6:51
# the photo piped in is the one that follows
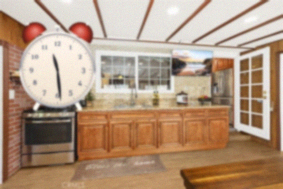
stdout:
11:29
